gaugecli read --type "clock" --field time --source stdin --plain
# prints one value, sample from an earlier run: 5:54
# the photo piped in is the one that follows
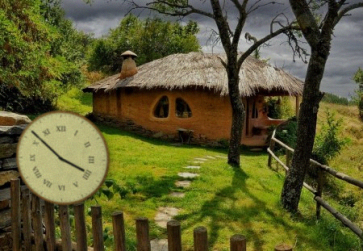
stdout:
3:52
